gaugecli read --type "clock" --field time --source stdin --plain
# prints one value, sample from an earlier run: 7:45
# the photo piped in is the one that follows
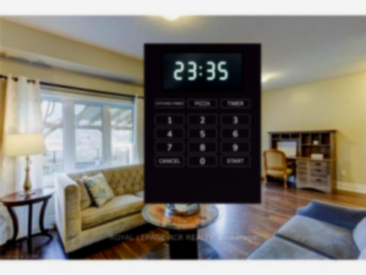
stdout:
23:35
